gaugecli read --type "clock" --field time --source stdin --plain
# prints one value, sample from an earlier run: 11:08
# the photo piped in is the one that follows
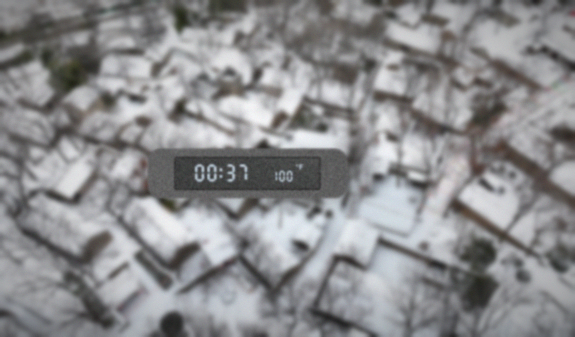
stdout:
0:37
